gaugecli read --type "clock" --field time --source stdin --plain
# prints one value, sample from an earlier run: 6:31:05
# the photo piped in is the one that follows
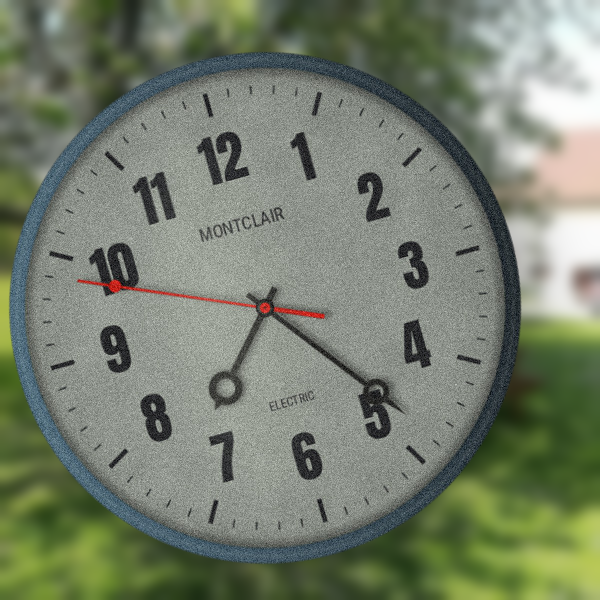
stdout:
7:23:49
